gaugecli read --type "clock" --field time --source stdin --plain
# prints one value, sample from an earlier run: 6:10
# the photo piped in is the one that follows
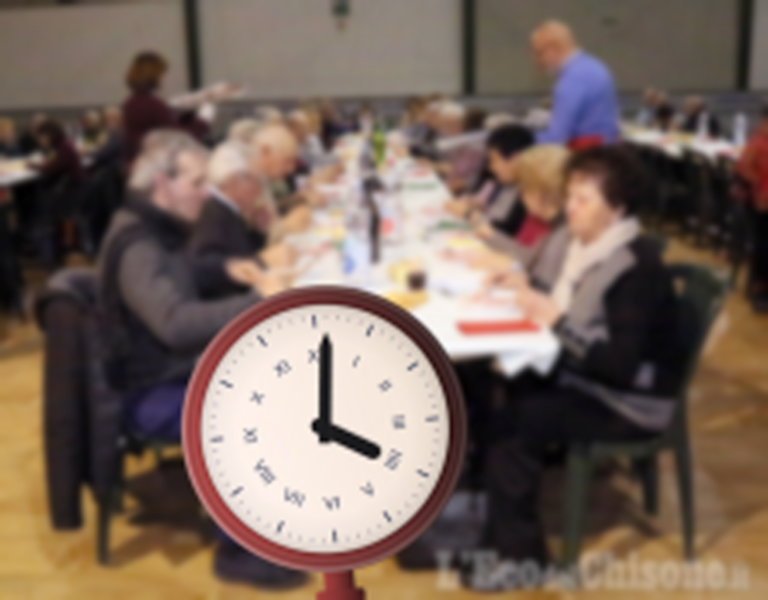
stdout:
4:01
